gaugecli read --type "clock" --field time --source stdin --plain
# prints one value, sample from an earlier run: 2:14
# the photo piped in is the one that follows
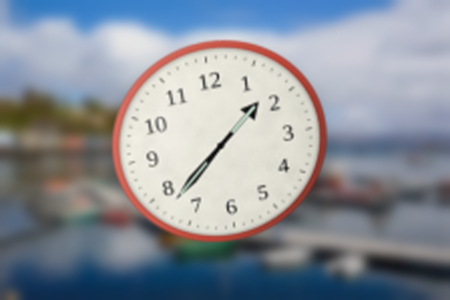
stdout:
1:38
